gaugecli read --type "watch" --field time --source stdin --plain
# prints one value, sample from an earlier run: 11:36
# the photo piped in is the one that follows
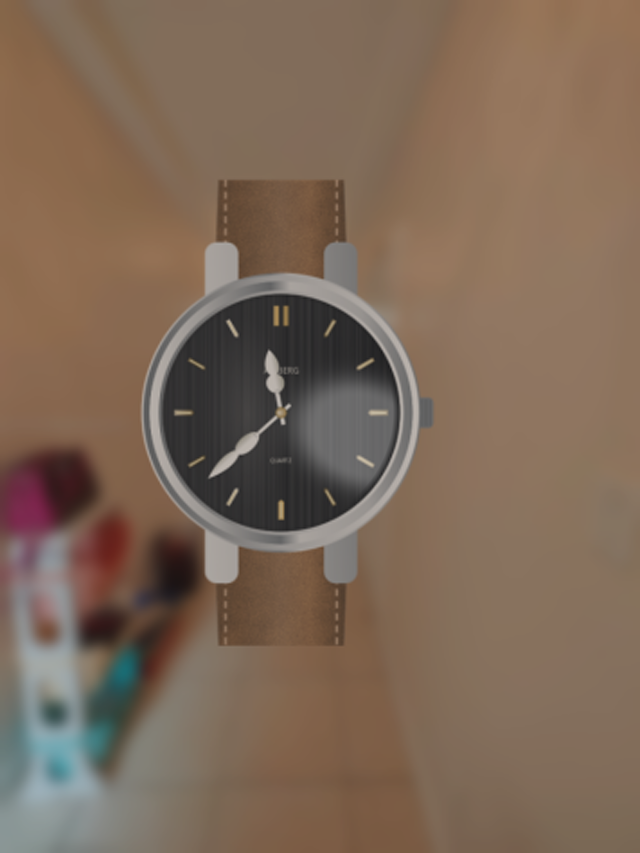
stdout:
11:38
